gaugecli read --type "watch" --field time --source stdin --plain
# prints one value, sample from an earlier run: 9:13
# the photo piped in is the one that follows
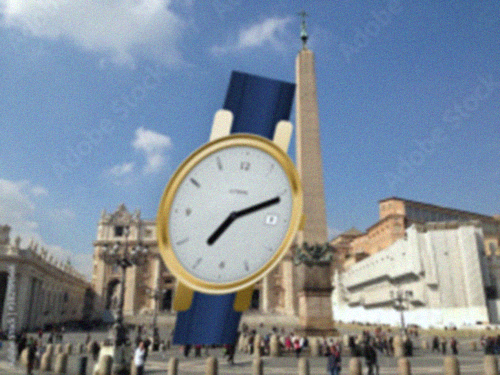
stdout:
7:11
